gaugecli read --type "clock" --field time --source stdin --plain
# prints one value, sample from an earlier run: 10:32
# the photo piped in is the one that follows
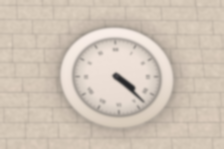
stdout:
4:23
